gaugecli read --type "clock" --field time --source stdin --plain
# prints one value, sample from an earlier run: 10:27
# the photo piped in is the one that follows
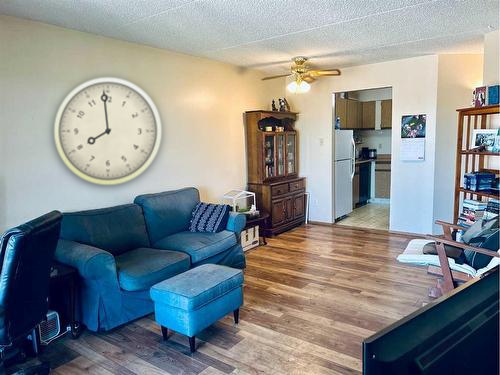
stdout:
7:59
